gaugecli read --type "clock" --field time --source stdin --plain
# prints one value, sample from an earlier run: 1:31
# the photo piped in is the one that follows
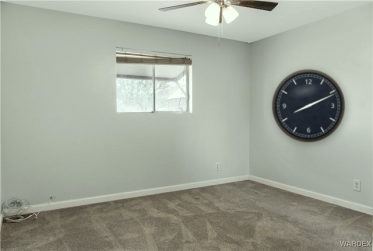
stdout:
8:11
